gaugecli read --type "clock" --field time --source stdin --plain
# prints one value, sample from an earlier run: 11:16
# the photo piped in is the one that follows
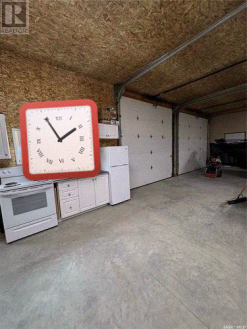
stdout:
1:55
